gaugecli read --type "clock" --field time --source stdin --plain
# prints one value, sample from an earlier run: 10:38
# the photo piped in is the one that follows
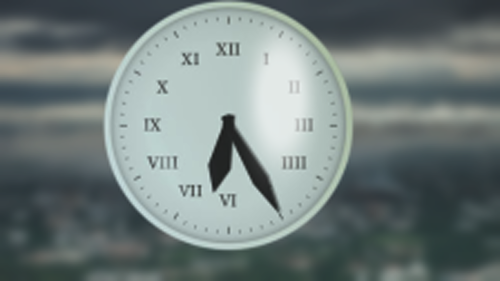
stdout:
6:25
